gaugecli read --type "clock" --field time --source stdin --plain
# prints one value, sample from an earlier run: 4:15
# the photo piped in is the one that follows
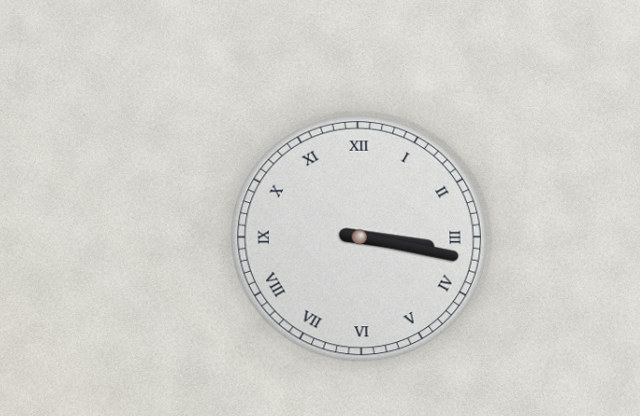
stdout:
3:17
